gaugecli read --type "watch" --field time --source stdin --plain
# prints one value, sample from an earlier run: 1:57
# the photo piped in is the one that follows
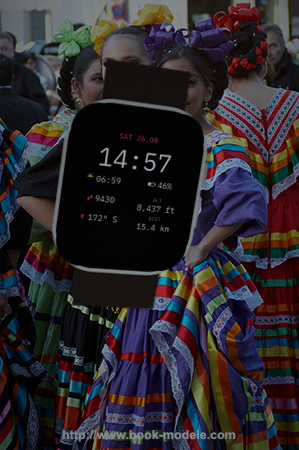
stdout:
14:57
